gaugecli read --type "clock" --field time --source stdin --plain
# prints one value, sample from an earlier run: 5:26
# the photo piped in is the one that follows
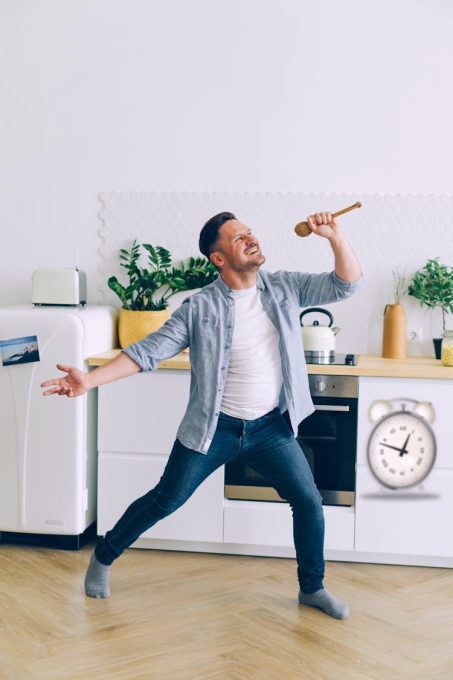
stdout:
12:48
